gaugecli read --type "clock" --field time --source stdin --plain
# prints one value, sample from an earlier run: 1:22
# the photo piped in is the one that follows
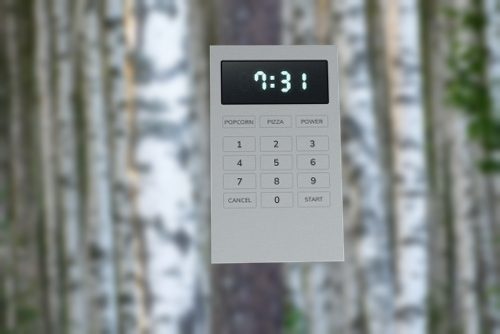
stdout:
7:31
